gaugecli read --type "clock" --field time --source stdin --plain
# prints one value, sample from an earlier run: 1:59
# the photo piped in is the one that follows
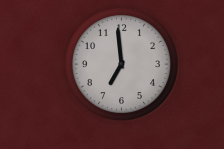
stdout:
6:59
